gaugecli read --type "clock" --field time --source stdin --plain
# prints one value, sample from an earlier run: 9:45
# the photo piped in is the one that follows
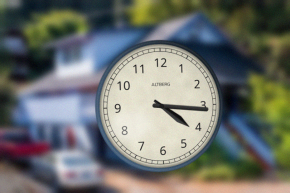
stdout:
4:16
